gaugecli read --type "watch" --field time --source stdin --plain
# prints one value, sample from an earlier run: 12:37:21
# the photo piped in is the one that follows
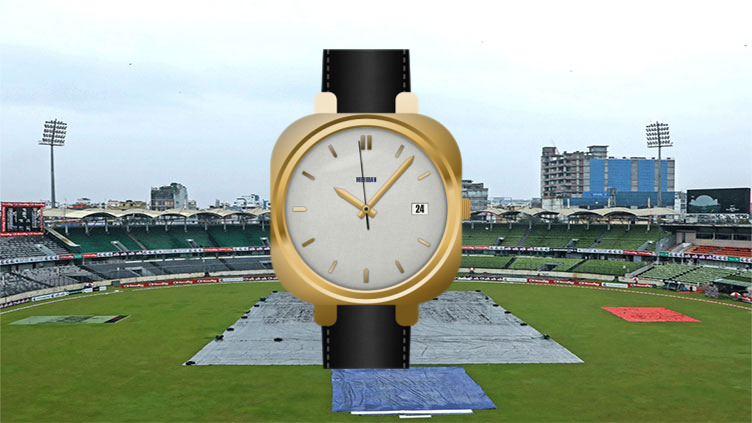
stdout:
10:06:59
